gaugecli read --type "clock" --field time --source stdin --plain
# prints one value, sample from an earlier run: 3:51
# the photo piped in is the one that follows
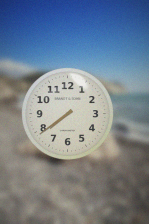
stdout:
7:39
